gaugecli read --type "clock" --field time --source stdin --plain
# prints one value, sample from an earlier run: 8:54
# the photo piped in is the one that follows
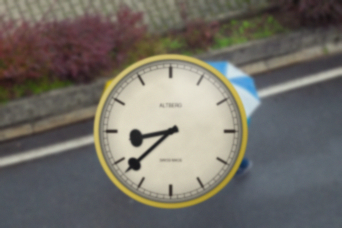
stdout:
8:38
